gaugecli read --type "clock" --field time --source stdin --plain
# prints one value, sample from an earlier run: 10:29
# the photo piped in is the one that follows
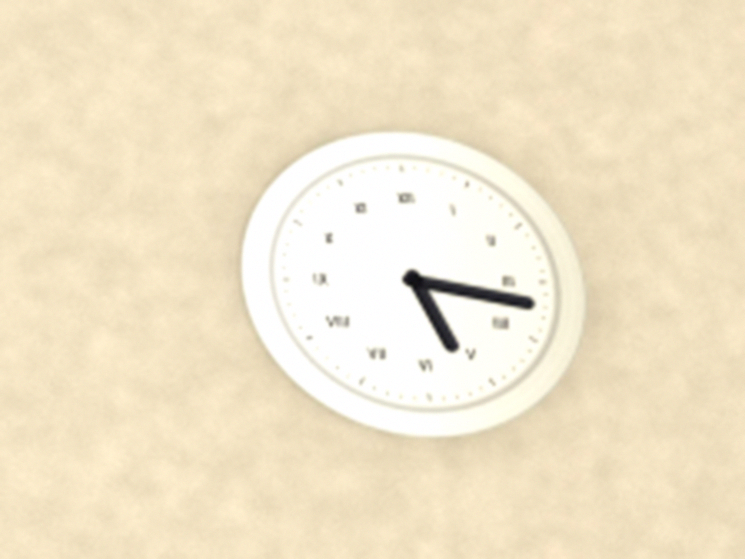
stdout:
5:17
